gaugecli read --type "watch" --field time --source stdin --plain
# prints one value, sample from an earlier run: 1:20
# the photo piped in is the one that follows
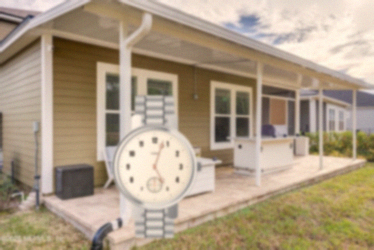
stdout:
5:03
